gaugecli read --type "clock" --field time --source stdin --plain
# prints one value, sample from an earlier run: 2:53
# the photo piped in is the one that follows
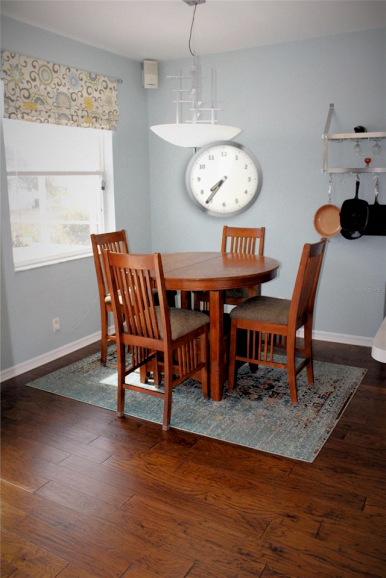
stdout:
7:36
